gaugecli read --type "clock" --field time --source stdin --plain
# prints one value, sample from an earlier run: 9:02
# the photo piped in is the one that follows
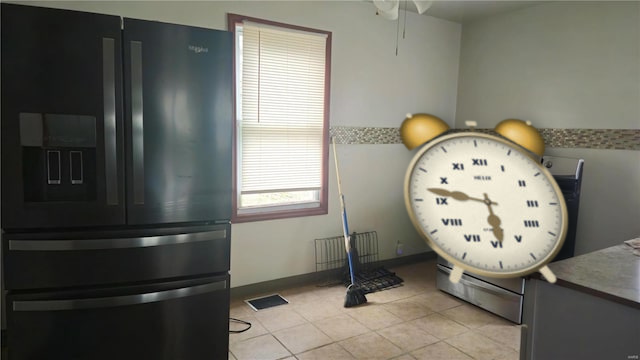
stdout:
5:47
